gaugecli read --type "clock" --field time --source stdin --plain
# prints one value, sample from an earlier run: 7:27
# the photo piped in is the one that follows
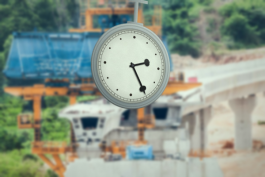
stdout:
2:25
